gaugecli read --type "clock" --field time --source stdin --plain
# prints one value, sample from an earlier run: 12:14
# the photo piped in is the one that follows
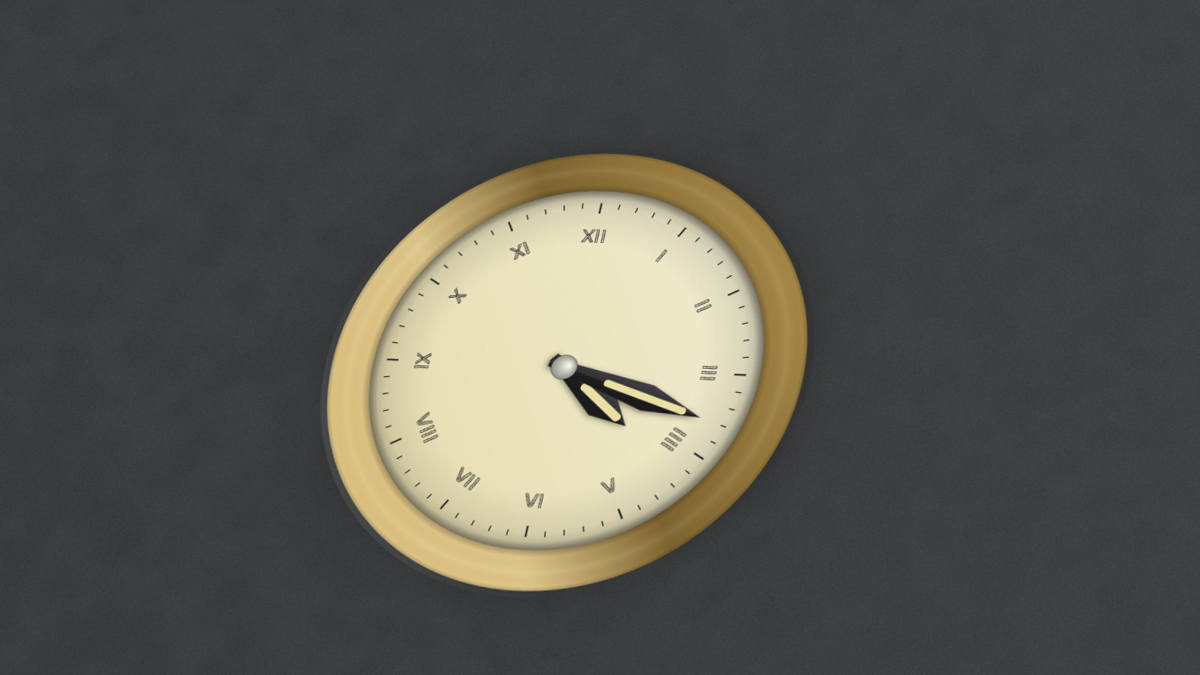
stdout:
4:18
